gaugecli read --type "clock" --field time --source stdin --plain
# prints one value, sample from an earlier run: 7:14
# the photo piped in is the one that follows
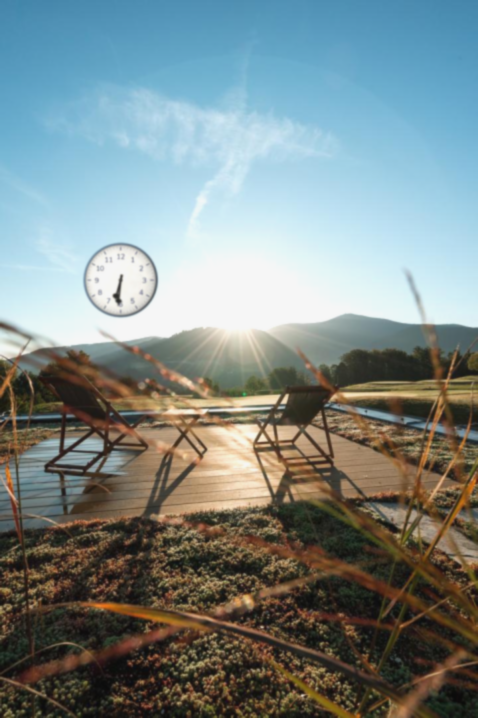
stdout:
6:31
